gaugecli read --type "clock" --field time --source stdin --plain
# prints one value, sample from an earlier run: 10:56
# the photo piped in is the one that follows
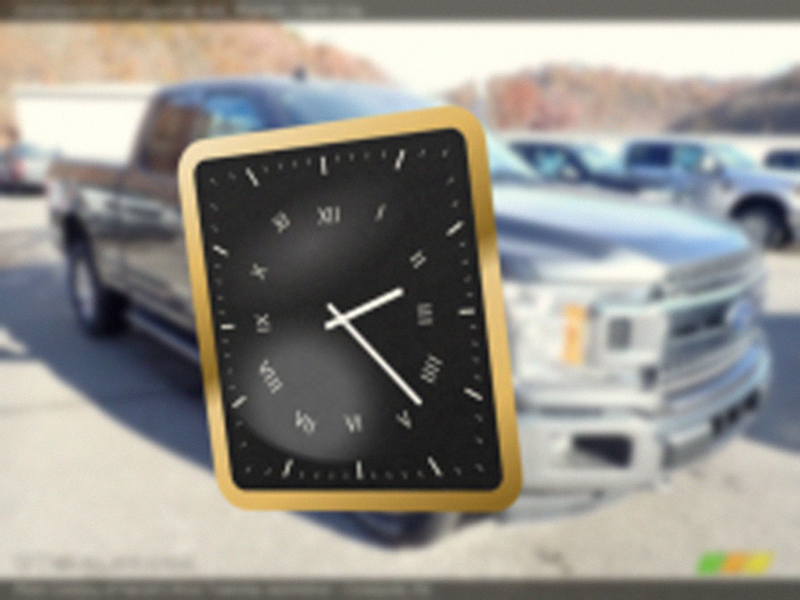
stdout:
2:23
